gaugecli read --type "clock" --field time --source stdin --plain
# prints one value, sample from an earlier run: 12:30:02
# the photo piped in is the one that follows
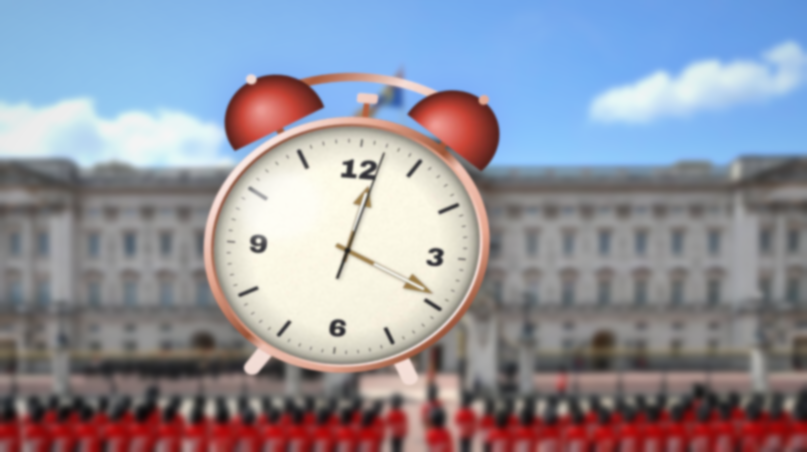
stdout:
12:19:02
